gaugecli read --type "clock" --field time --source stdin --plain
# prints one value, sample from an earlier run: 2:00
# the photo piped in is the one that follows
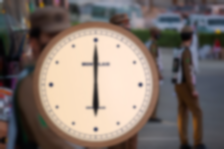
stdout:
6:00
